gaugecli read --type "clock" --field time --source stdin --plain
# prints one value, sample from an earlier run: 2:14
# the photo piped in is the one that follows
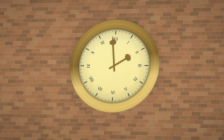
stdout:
1:59
